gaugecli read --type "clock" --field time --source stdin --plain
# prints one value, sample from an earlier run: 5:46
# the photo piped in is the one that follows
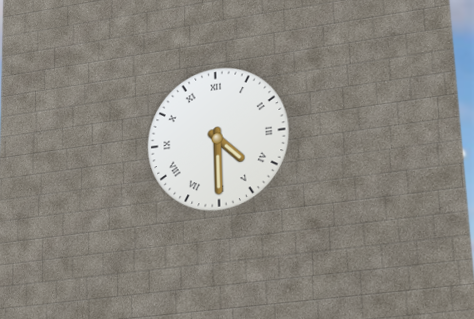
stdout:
4:30
